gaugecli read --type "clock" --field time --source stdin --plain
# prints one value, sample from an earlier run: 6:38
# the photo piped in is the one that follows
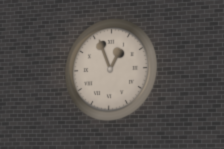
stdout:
12:56
